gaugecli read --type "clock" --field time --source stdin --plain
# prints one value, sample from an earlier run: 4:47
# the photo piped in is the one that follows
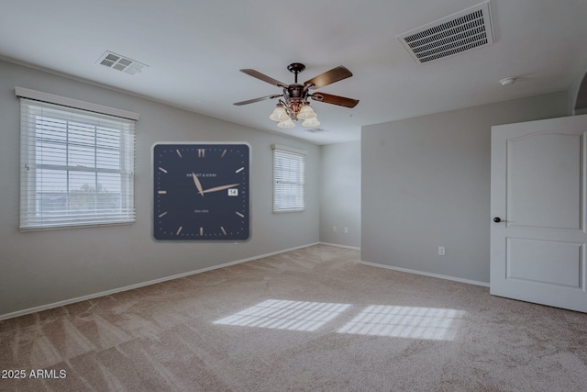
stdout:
11:13
